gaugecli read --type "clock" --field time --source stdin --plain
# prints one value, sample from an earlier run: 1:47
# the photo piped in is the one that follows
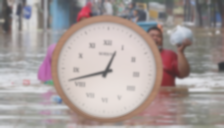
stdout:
12:42
